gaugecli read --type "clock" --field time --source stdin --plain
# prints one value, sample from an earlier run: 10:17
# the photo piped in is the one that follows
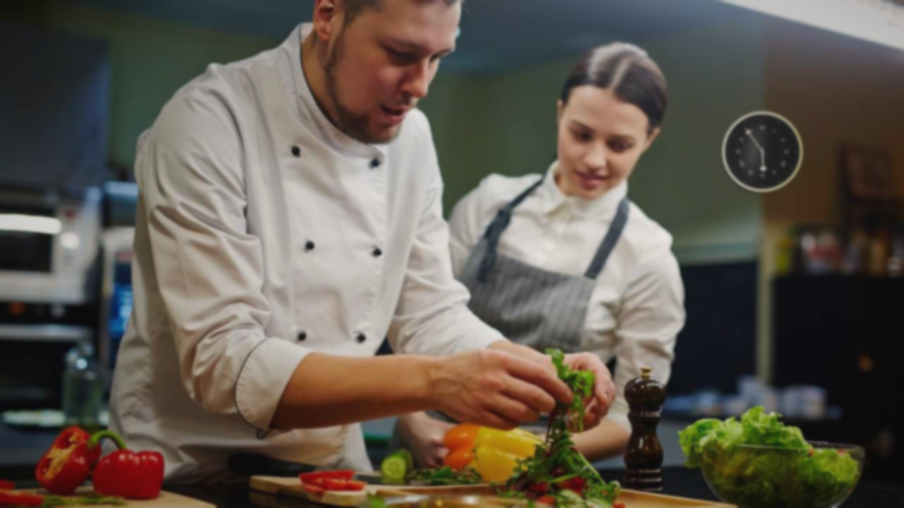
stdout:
5:54
